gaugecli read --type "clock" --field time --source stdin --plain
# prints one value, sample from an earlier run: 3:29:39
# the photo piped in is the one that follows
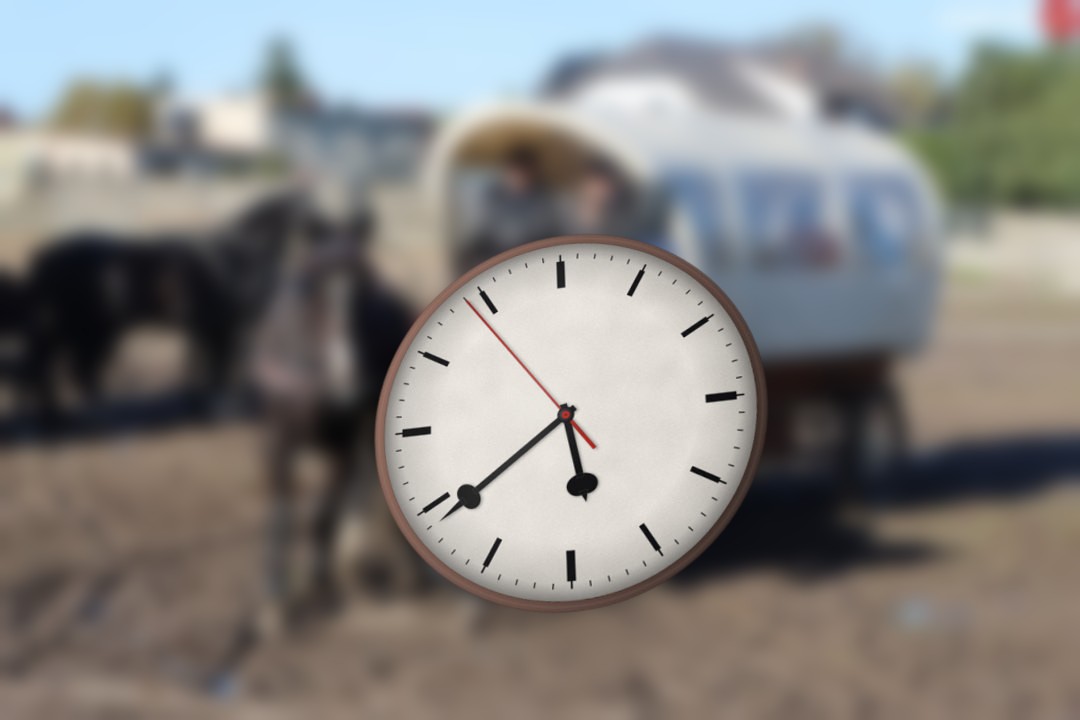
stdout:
5:38:54
